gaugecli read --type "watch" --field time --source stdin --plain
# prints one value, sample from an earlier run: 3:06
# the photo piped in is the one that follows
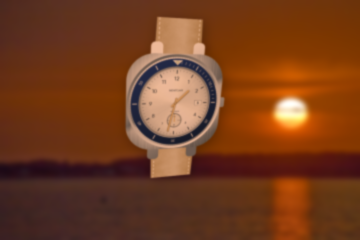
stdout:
1:32
